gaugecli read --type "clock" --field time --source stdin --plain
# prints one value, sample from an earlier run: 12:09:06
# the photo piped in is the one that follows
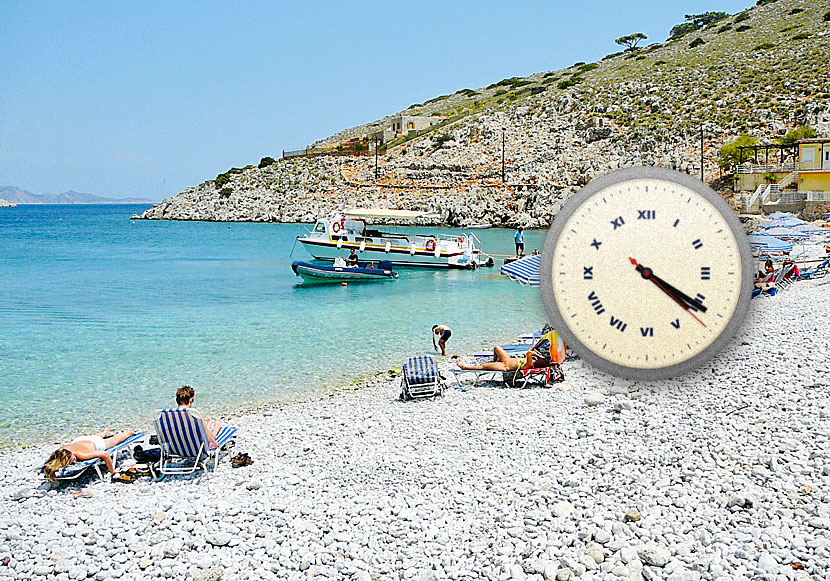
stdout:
4:20:22
